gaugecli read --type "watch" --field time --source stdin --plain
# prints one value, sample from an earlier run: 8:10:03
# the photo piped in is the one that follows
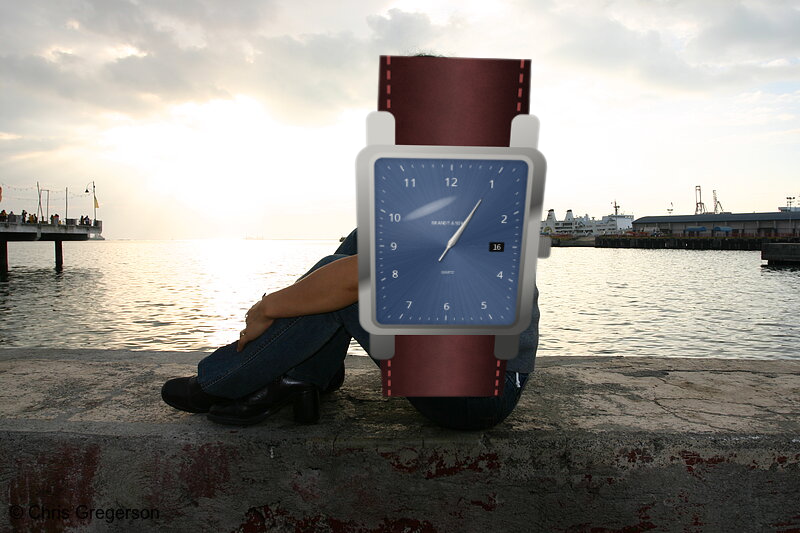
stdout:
1:05:05
